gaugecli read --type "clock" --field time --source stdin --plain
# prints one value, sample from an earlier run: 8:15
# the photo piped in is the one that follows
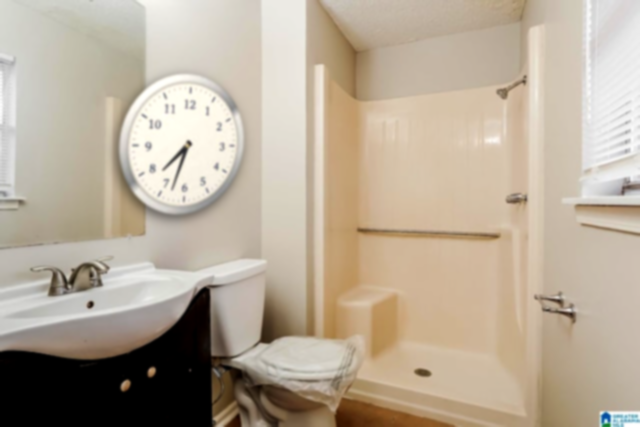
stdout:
7:33
